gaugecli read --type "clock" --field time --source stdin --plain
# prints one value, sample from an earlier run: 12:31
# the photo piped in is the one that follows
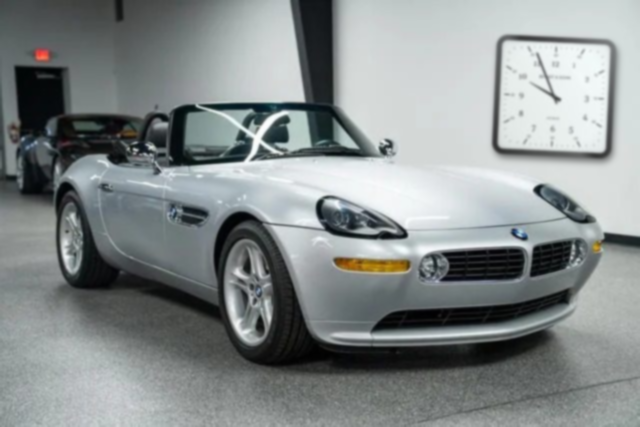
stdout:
9:56
